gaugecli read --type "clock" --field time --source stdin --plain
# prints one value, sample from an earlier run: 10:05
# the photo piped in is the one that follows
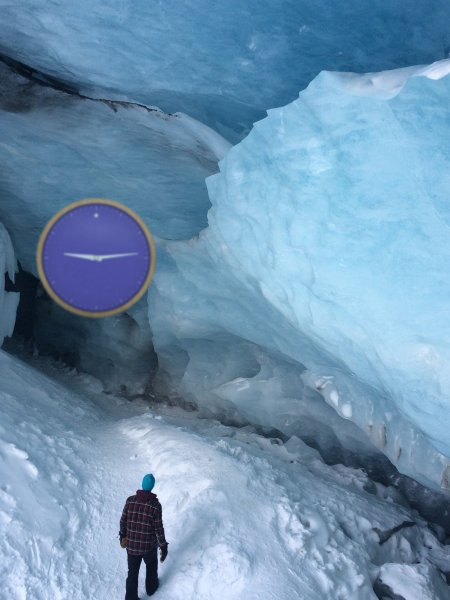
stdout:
9:14
